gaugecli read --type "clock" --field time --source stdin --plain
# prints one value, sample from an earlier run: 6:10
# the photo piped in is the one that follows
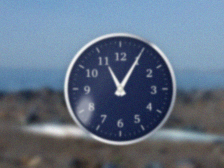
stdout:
11:05
